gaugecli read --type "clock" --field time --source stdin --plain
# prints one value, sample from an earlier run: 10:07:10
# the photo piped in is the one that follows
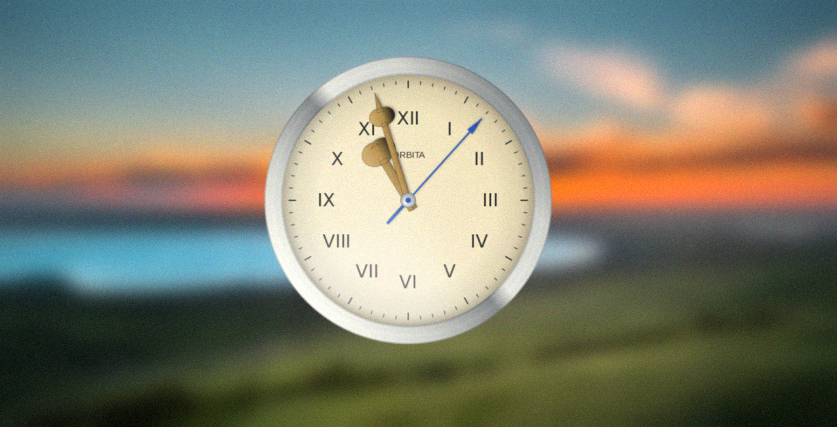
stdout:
10:57:07
